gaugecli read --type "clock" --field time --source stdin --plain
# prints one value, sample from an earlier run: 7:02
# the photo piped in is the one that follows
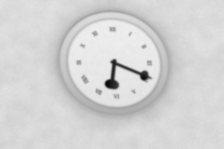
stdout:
6:19
